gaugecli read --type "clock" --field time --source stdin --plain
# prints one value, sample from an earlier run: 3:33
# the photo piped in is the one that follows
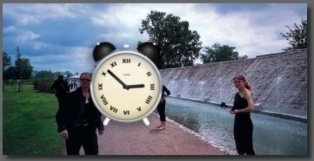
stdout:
2:52
